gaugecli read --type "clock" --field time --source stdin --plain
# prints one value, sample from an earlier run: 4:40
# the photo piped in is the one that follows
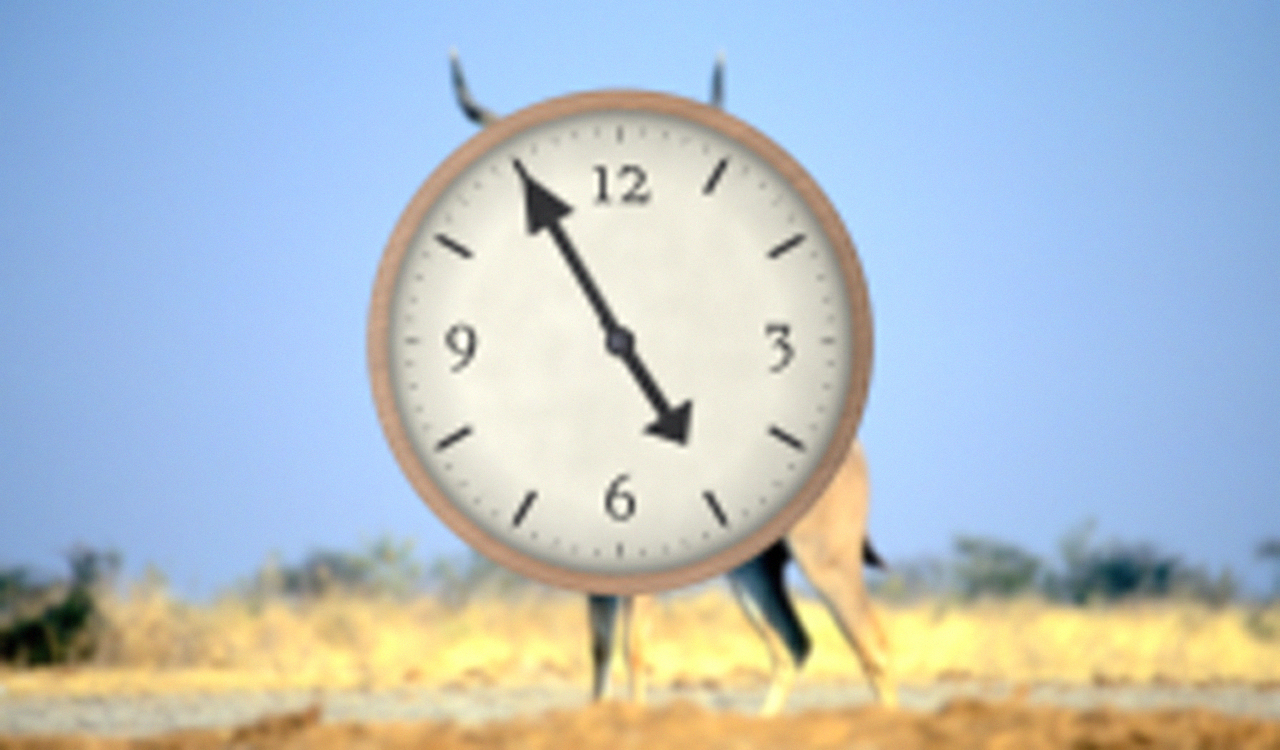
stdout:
4:55
